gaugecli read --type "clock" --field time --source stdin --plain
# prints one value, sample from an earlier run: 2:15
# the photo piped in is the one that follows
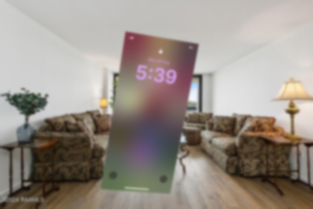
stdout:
5:39
